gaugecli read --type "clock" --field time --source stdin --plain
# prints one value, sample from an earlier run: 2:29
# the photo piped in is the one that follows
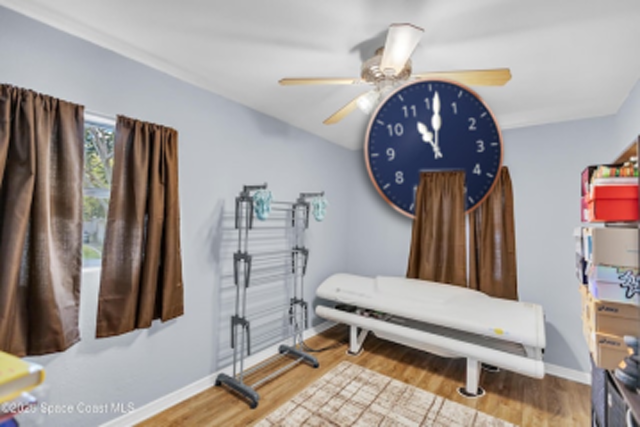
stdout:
11:01
